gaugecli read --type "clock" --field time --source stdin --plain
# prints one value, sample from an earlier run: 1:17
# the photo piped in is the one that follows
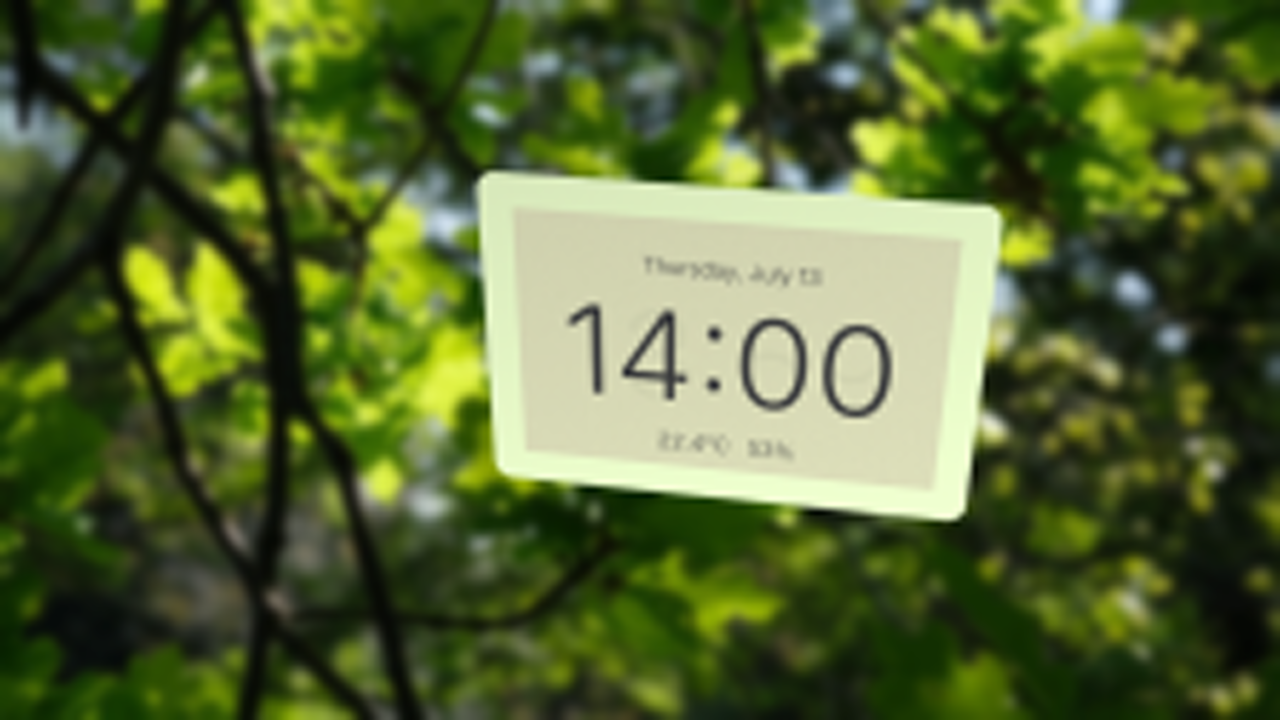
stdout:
14:00
